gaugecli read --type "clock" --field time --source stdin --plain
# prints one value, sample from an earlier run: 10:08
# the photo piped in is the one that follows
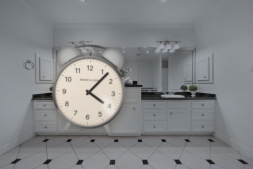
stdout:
4:07
